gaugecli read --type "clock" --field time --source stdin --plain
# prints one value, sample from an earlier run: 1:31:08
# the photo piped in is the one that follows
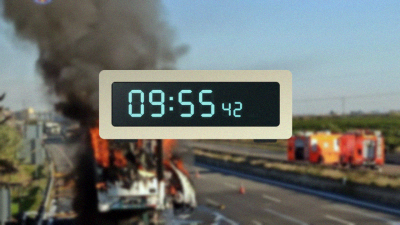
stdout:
9:55:42
